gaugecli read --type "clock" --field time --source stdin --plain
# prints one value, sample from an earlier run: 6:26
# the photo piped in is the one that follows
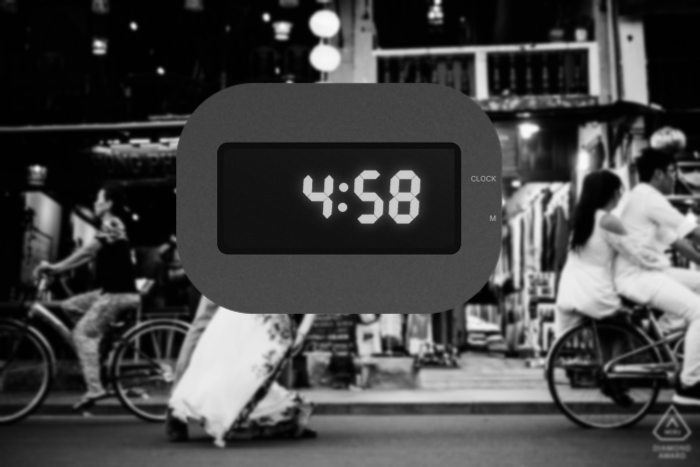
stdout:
4:58
